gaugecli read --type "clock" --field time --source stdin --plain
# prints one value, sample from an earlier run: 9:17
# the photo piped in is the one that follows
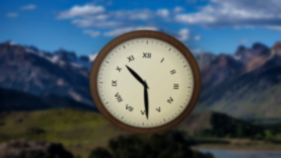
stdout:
10:29
